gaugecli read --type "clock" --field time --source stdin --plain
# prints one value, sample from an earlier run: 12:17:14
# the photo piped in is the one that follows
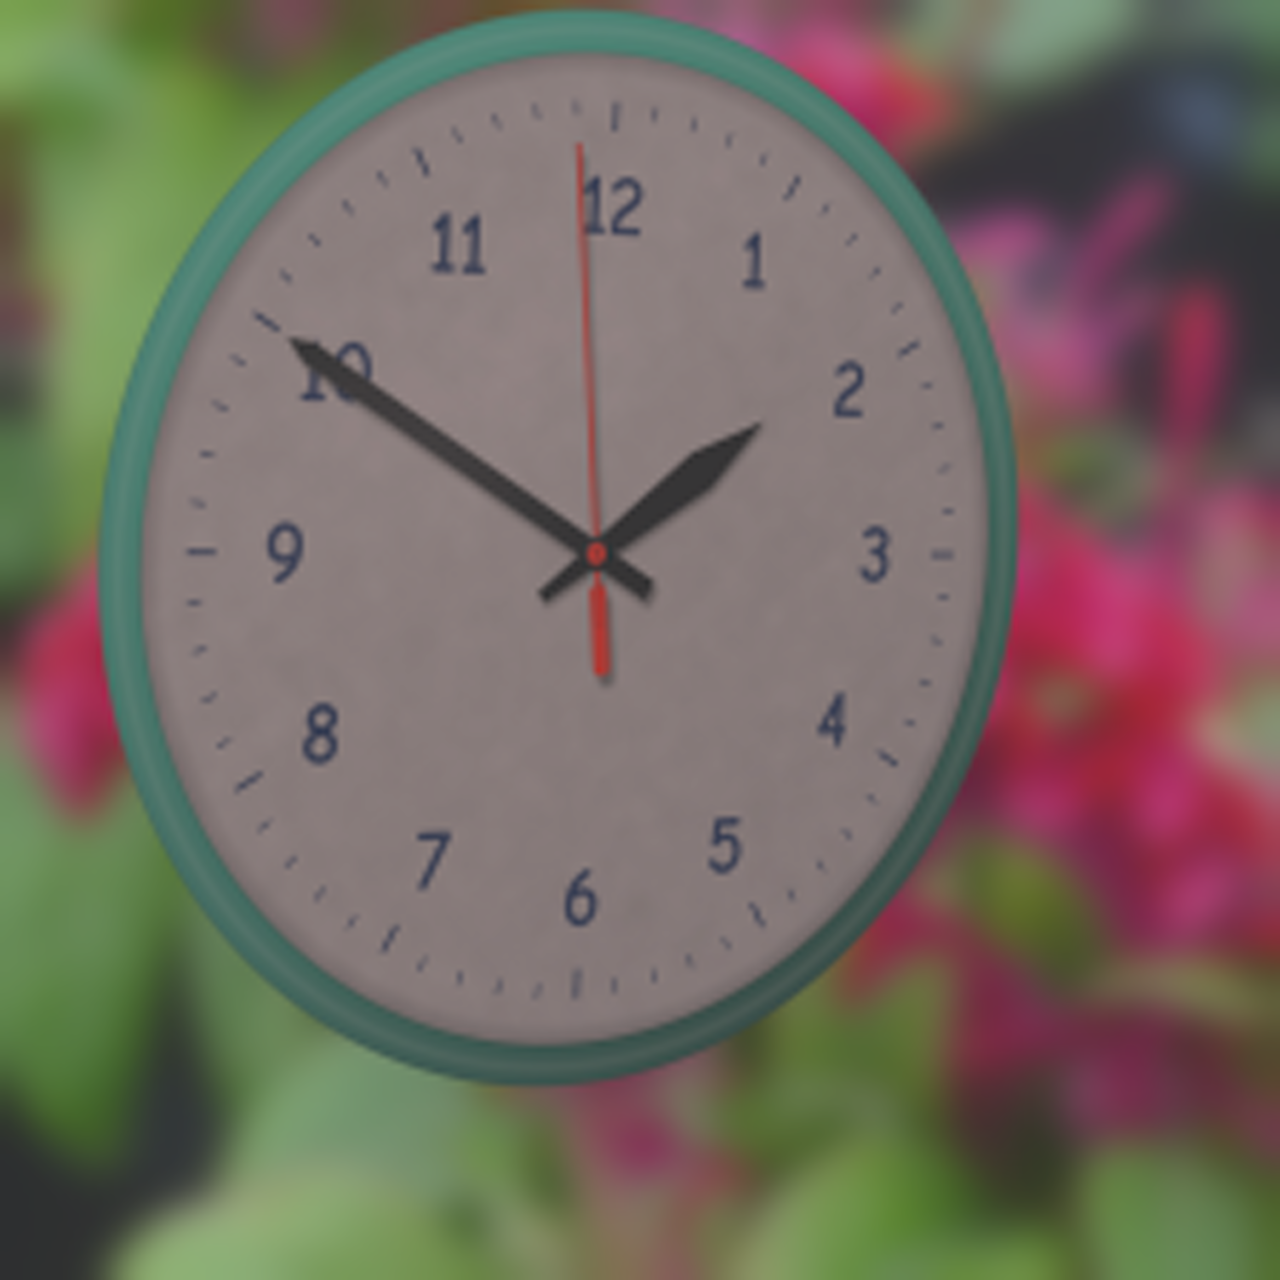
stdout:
1:49:59
